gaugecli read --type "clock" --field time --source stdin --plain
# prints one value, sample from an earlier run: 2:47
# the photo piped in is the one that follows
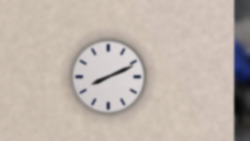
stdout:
8:11
